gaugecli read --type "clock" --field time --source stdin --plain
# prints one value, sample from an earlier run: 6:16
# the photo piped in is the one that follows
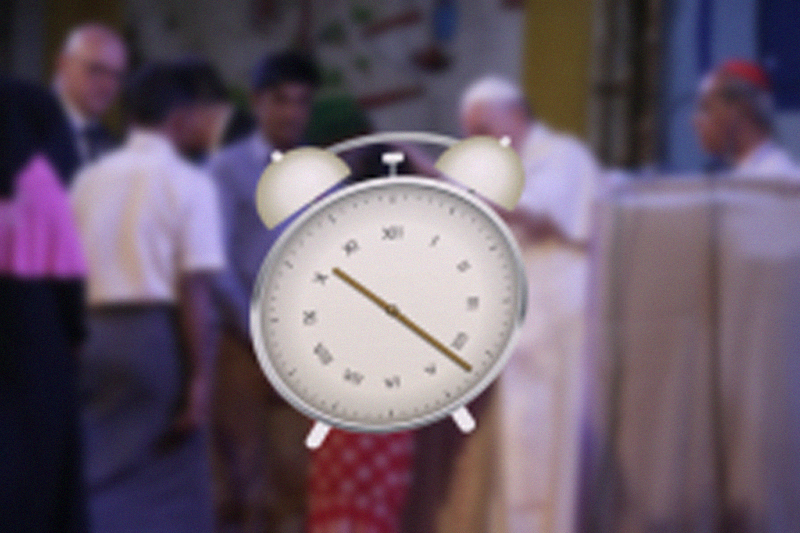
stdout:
10:22
